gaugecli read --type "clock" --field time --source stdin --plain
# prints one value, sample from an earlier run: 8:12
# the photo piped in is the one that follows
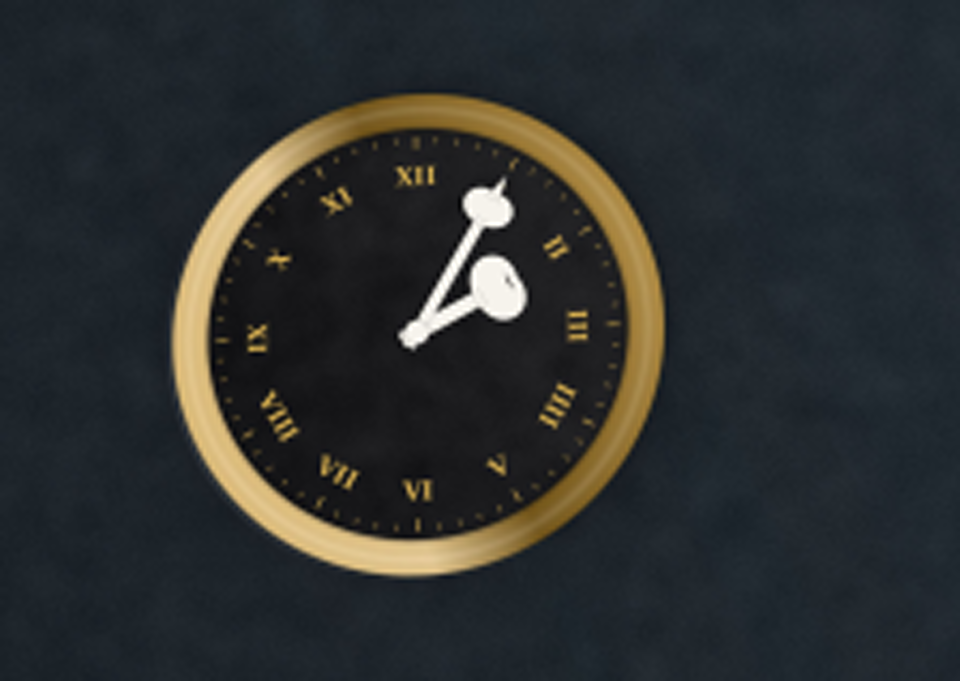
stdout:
2:05
